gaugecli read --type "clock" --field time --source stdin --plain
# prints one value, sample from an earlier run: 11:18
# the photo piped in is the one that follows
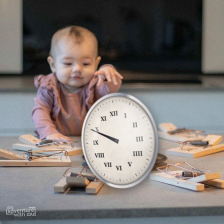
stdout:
9:49
